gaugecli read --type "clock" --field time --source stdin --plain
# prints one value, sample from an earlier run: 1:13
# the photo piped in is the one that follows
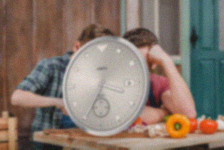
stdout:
3:35
